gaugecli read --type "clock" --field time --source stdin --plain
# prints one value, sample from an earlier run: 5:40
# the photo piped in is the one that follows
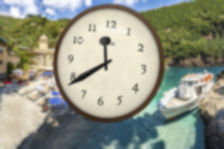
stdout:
11:39
